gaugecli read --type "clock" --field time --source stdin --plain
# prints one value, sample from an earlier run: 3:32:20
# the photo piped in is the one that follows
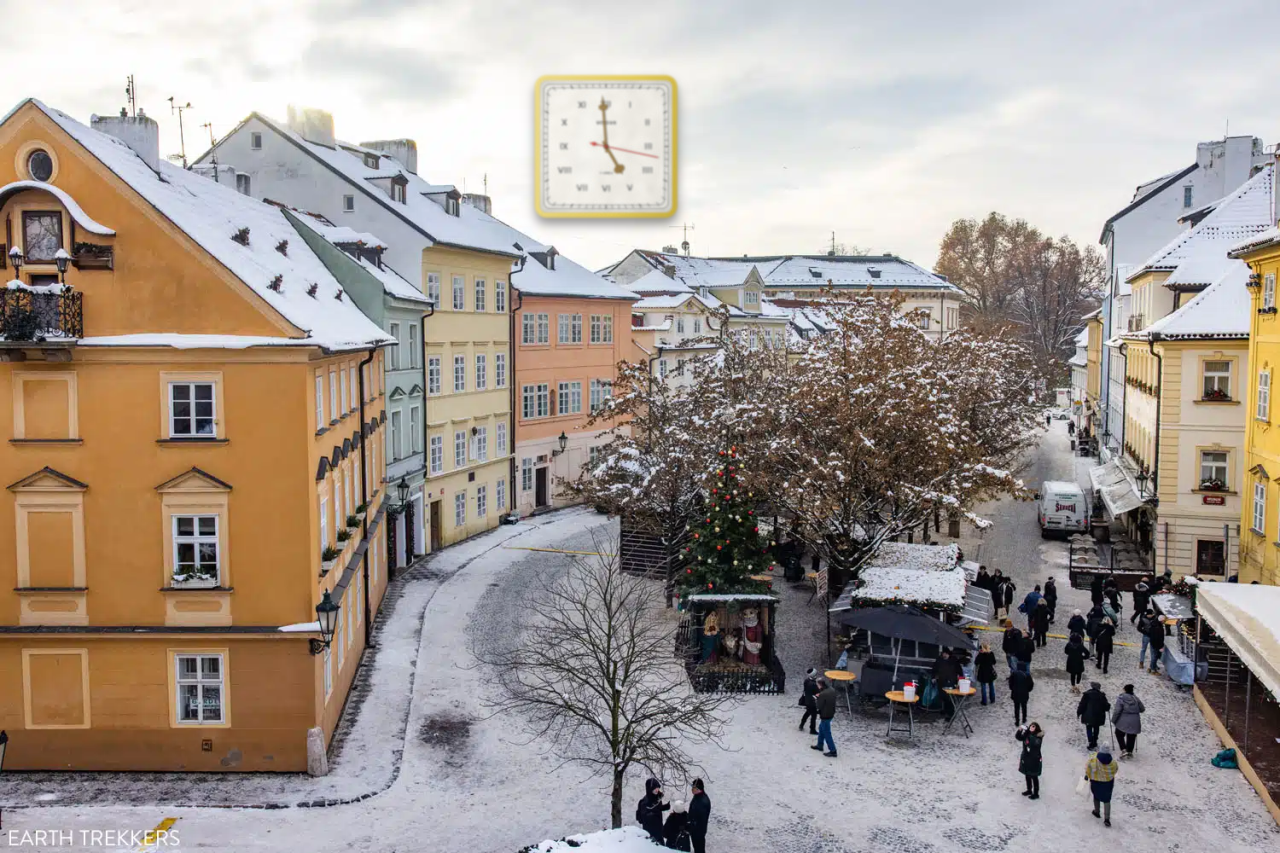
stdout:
4:59:17
